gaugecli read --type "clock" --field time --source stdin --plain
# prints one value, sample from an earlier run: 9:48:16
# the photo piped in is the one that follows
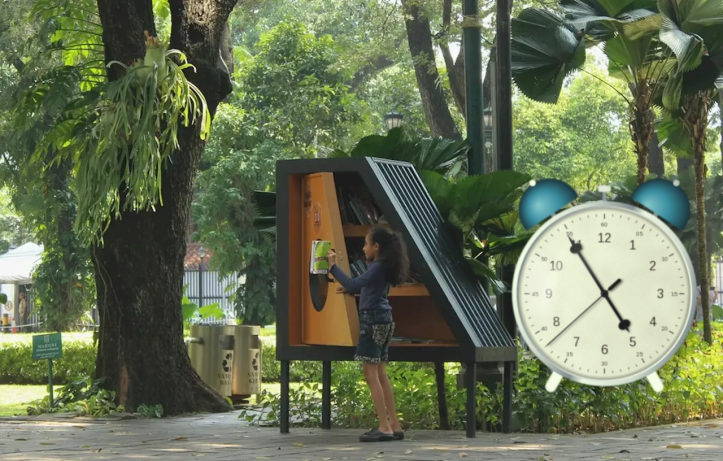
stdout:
4:54:38
